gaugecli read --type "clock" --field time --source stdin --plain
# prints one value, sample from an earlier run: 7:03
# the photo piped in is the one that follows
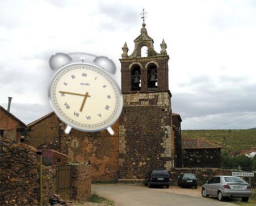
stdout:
6:46
